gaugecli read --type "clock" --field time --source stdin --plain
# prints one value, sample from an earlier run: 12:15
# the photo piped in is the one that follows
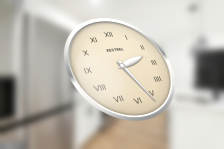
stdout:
2:26
